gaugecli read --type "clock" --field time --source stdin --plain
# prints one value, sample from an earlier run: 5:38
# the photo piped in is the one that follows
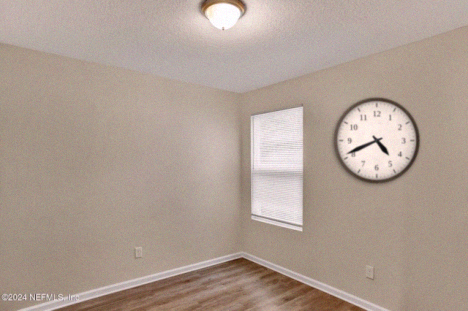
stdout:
4:41
